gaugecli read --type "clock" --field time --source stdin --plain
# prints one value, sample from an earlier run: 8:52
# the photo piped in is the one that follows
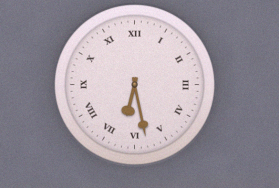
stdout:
6:28
